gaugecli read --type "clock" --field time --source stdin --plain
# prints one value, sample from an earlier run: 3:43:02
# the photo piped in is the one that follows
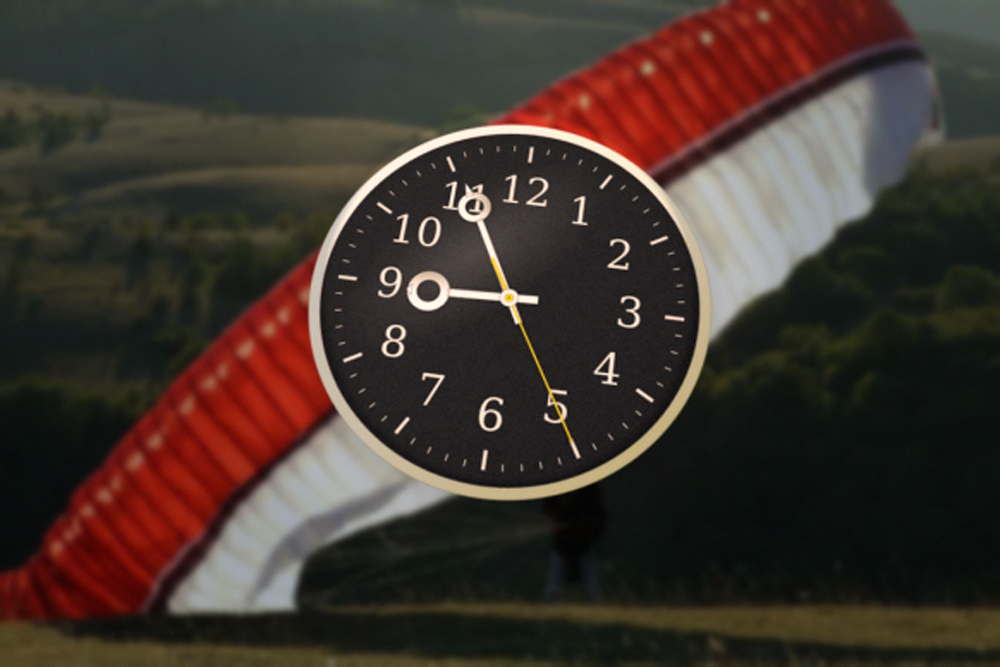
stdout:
8:55:25
